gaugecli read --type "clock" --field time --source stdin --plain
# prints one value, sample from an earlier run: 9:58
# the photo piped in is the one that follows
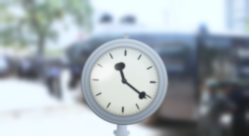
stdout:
11:21
